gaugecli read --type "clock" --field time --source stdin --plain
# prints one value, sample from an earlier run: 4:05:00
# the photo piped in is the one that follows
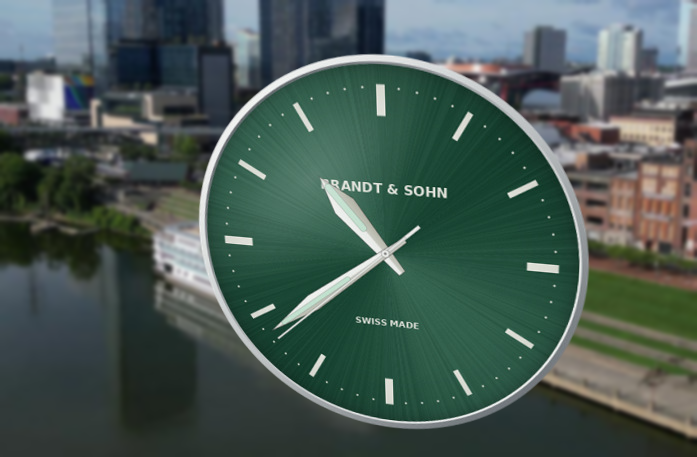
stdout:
10:38:38
